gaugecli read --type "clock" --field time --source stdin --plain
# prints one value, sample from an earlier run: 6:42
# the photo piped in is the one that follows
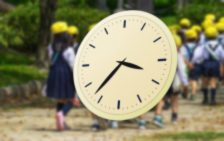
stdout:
3:37
